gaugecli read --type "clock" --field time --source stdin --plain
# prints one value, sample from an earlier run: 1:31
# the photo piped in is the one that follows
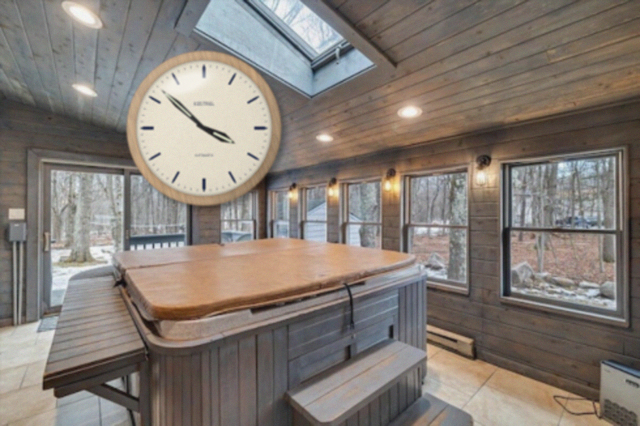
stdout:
3:52
